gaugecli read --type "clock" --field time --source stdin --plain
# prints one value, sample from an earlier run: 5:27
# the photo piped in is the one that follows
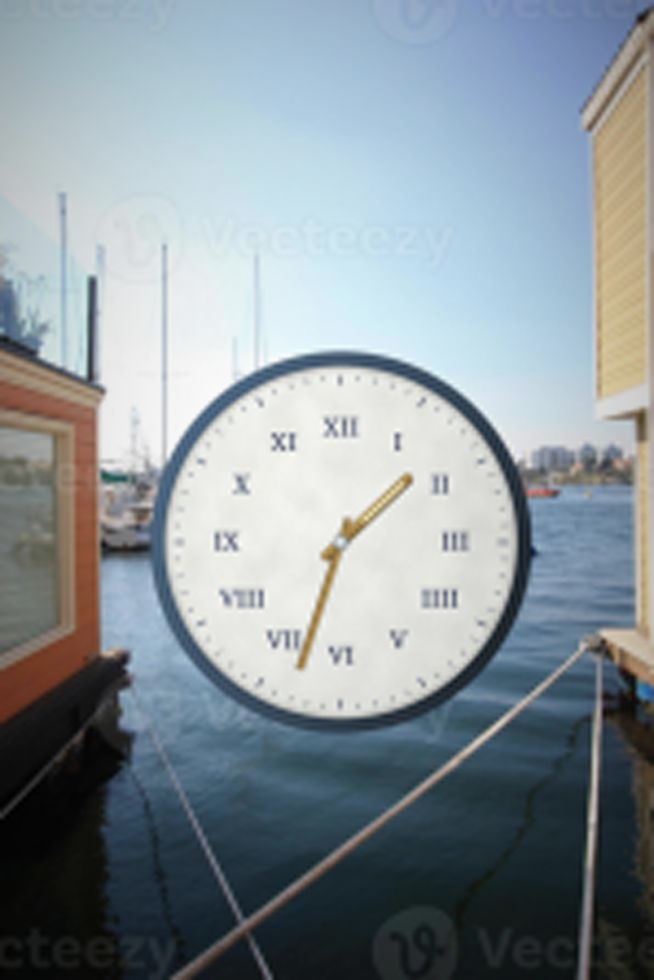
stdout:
1:33
